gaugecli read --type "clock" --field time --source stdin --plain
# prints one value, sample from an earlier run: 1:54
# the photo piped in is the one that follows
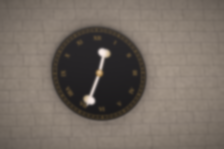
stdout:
12:34
